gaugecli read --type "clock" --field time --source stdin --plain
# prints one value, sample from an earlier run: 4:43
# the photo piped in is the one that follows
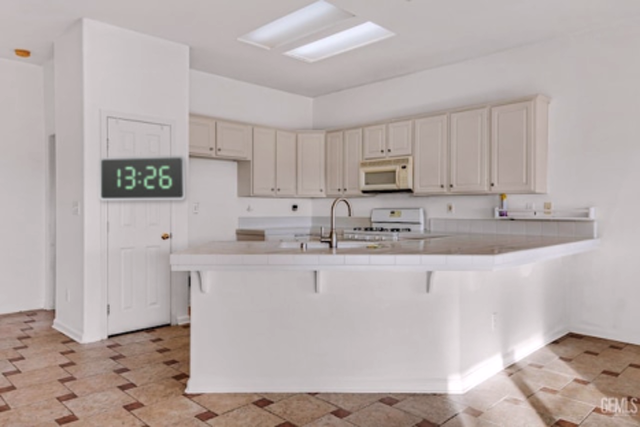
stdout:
13:26
